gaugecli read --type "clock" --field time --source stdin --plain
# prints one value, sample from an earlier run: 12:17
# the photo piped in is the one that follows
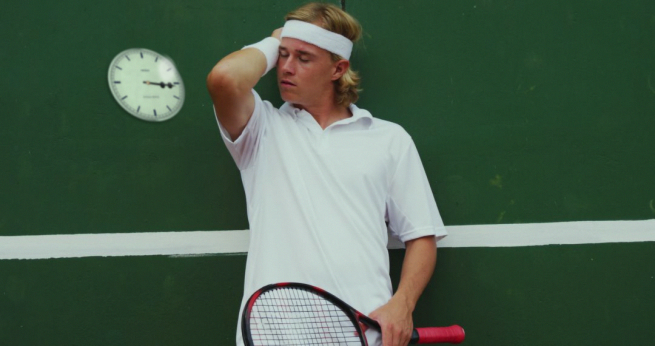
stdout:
3:16
